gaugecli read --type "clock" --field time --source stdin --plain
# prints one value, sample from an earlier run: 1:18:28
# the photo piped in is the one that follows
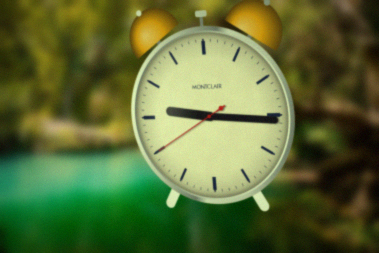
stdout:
9:15:40
